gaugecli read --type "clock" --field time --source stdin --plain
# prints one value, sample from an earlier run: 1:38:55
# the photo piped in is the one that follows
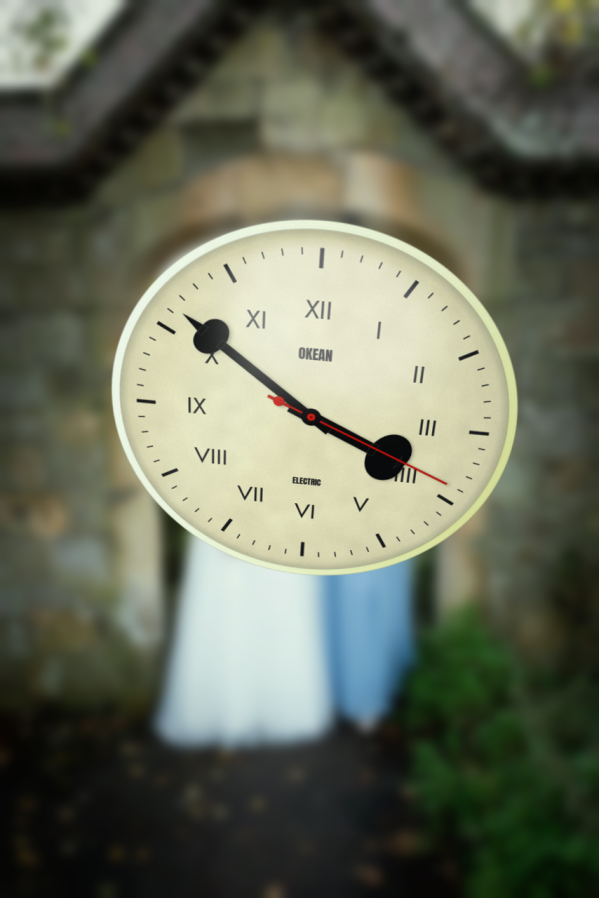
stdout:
3:51:19
